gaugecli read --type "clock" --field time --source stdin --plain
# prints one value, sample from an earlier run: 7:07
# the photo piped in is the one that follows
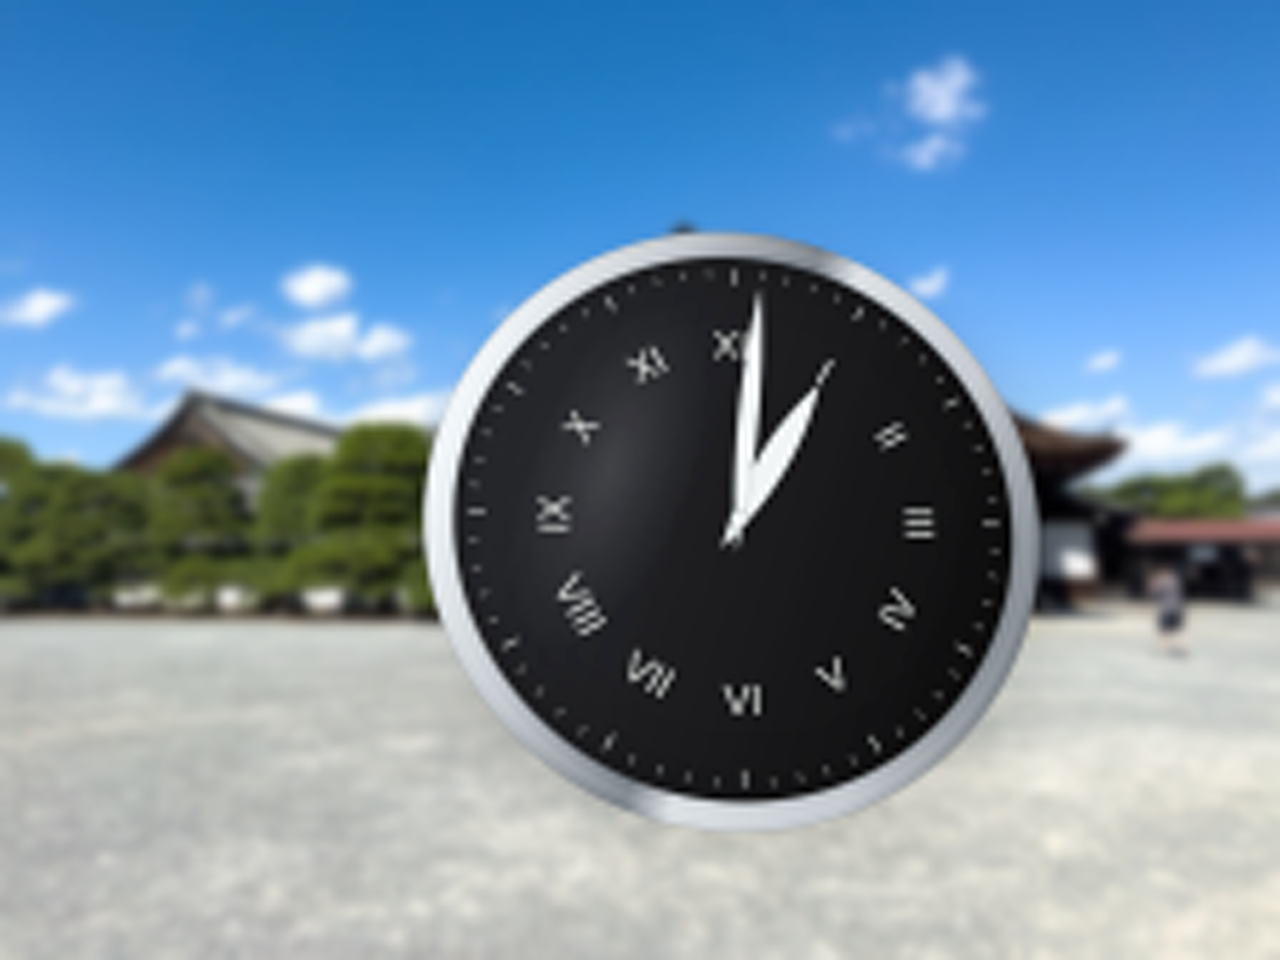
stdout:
1:01
